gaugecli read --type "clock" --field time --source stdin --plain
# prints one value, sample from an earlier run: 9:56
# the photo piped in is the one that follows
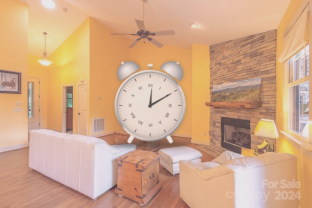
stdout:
12:10
